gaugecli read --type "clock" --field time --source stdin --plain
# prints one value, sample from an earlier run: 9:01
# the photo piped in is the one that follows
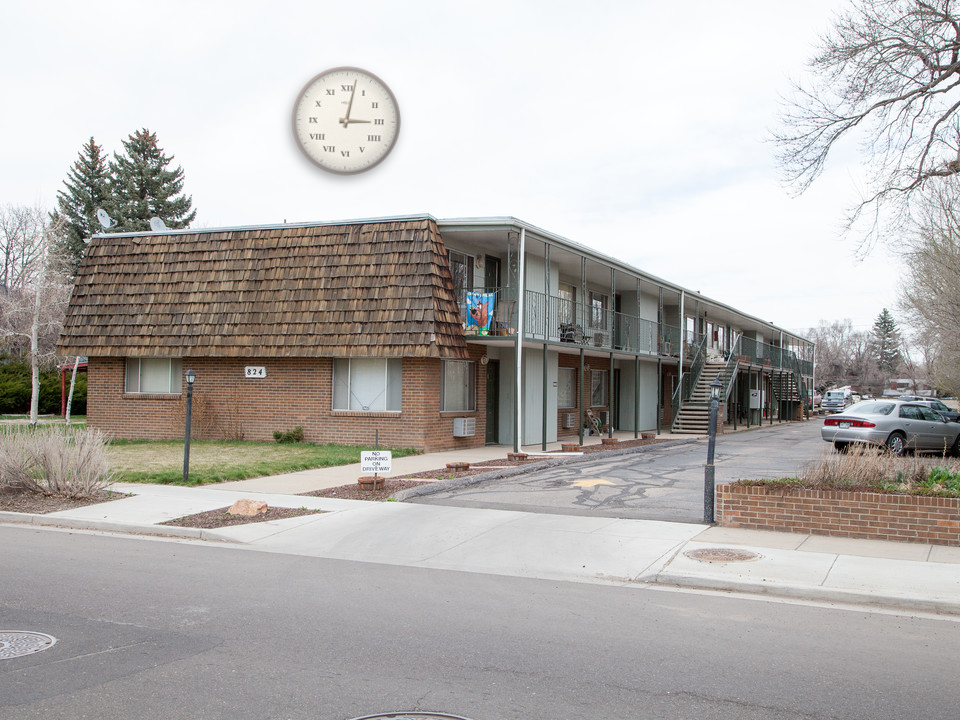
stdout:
3:02
